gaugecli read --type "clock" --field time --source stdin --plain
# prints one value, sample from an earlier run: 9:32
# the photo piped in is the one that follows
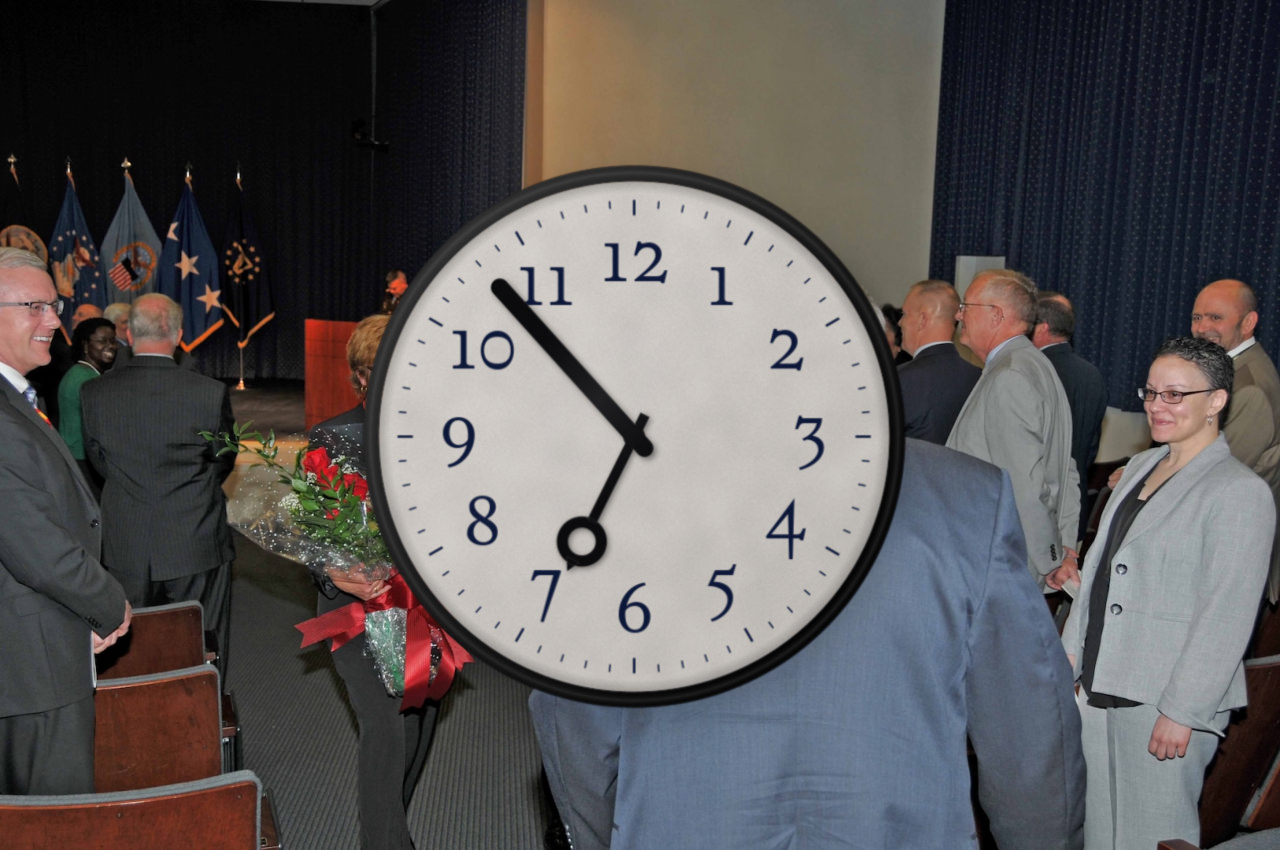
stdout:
6:53
